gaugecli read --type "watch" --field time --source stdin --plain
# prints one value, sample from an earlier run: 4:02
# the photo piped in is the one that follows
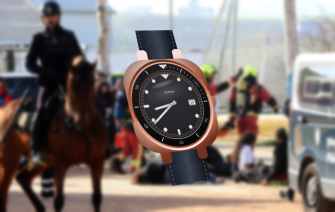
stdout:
8:39
